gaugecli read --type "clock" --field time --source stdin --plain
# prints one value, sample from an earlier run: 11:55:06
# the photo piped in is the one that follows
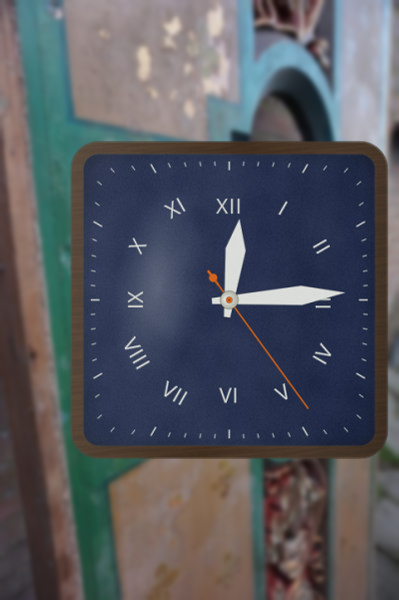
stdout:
12:14:24
